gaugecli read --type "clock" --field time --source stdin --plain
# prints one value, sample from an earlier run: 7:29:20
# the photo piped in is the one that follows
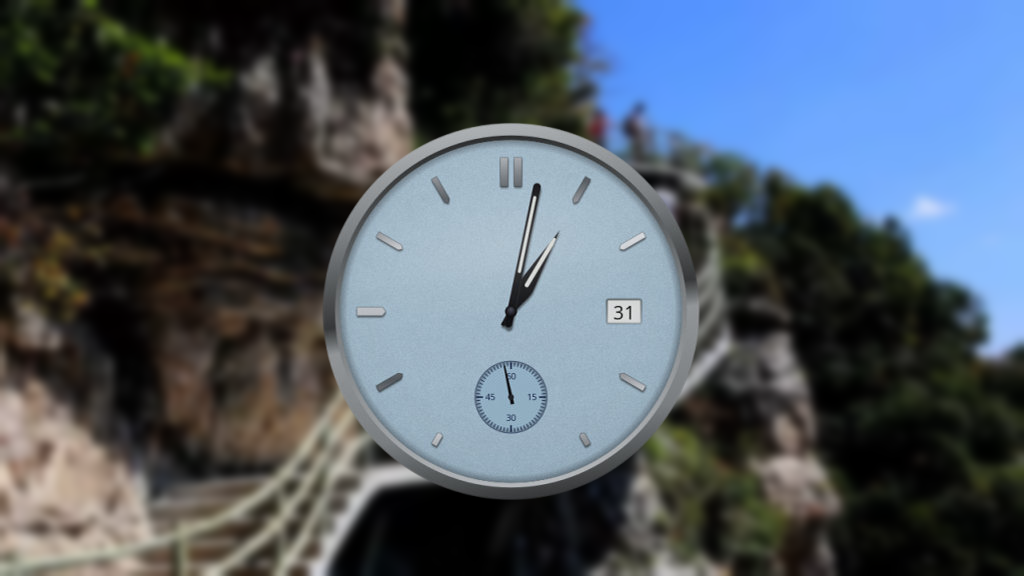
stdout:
1:01:58
